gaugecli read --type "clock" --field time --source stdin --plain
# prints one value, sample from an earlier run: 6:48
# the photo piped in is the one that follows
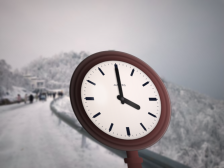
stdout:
4:00
